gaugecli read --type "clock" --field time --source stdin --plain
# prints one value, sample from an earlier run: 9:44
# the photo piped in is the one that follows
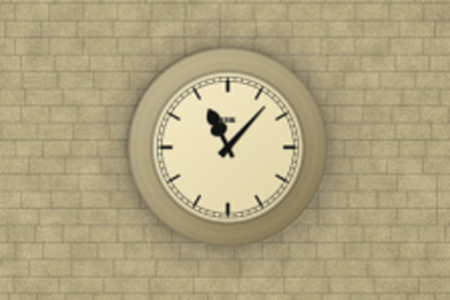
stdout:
11:07
